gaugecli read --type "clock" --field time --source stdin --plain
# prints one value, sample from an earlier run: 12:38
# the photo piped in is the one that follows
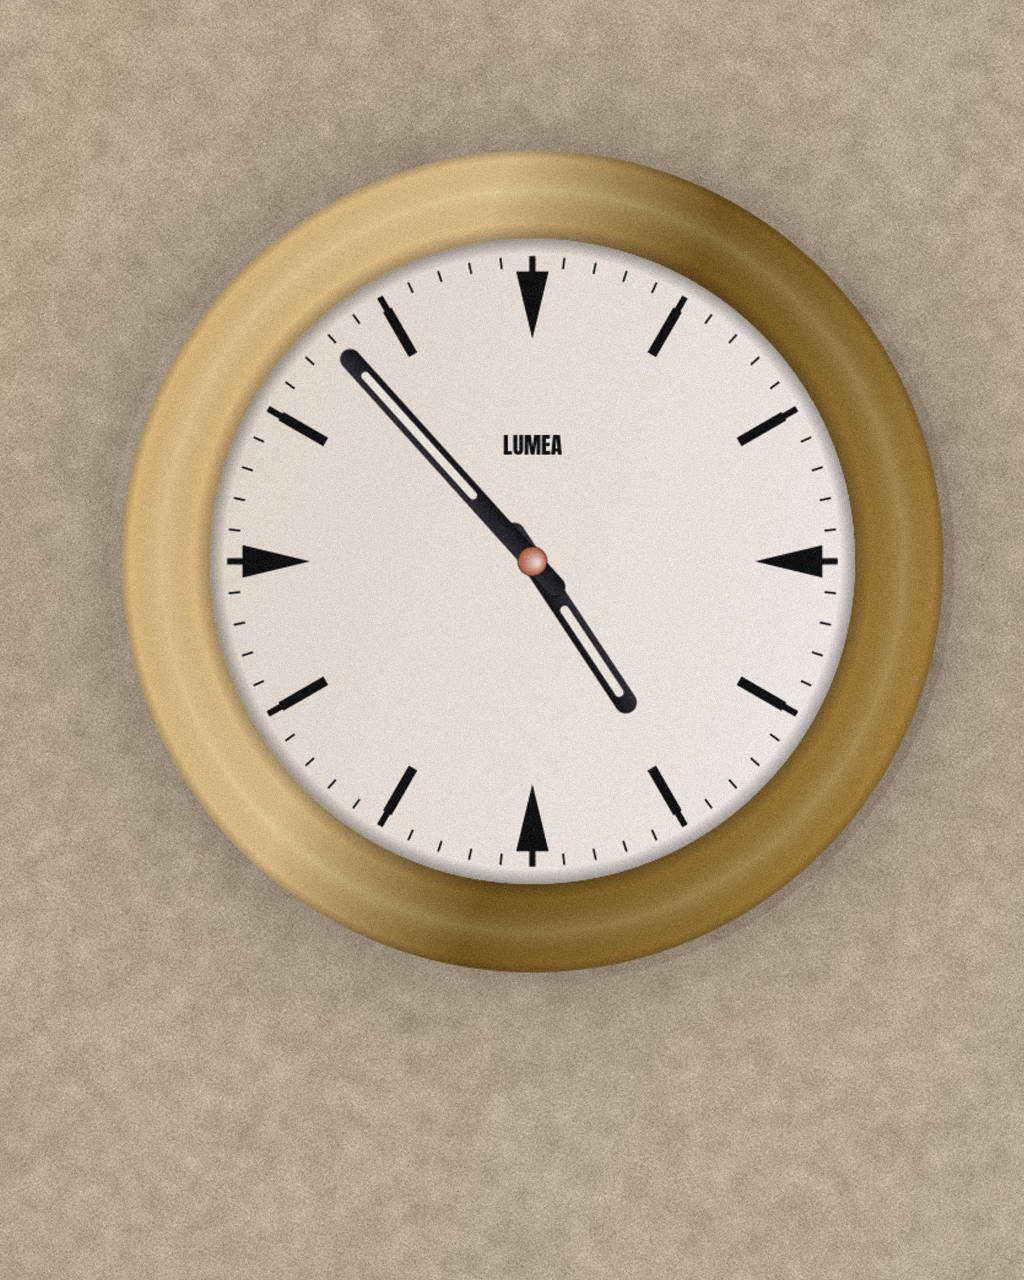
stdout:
4:53
